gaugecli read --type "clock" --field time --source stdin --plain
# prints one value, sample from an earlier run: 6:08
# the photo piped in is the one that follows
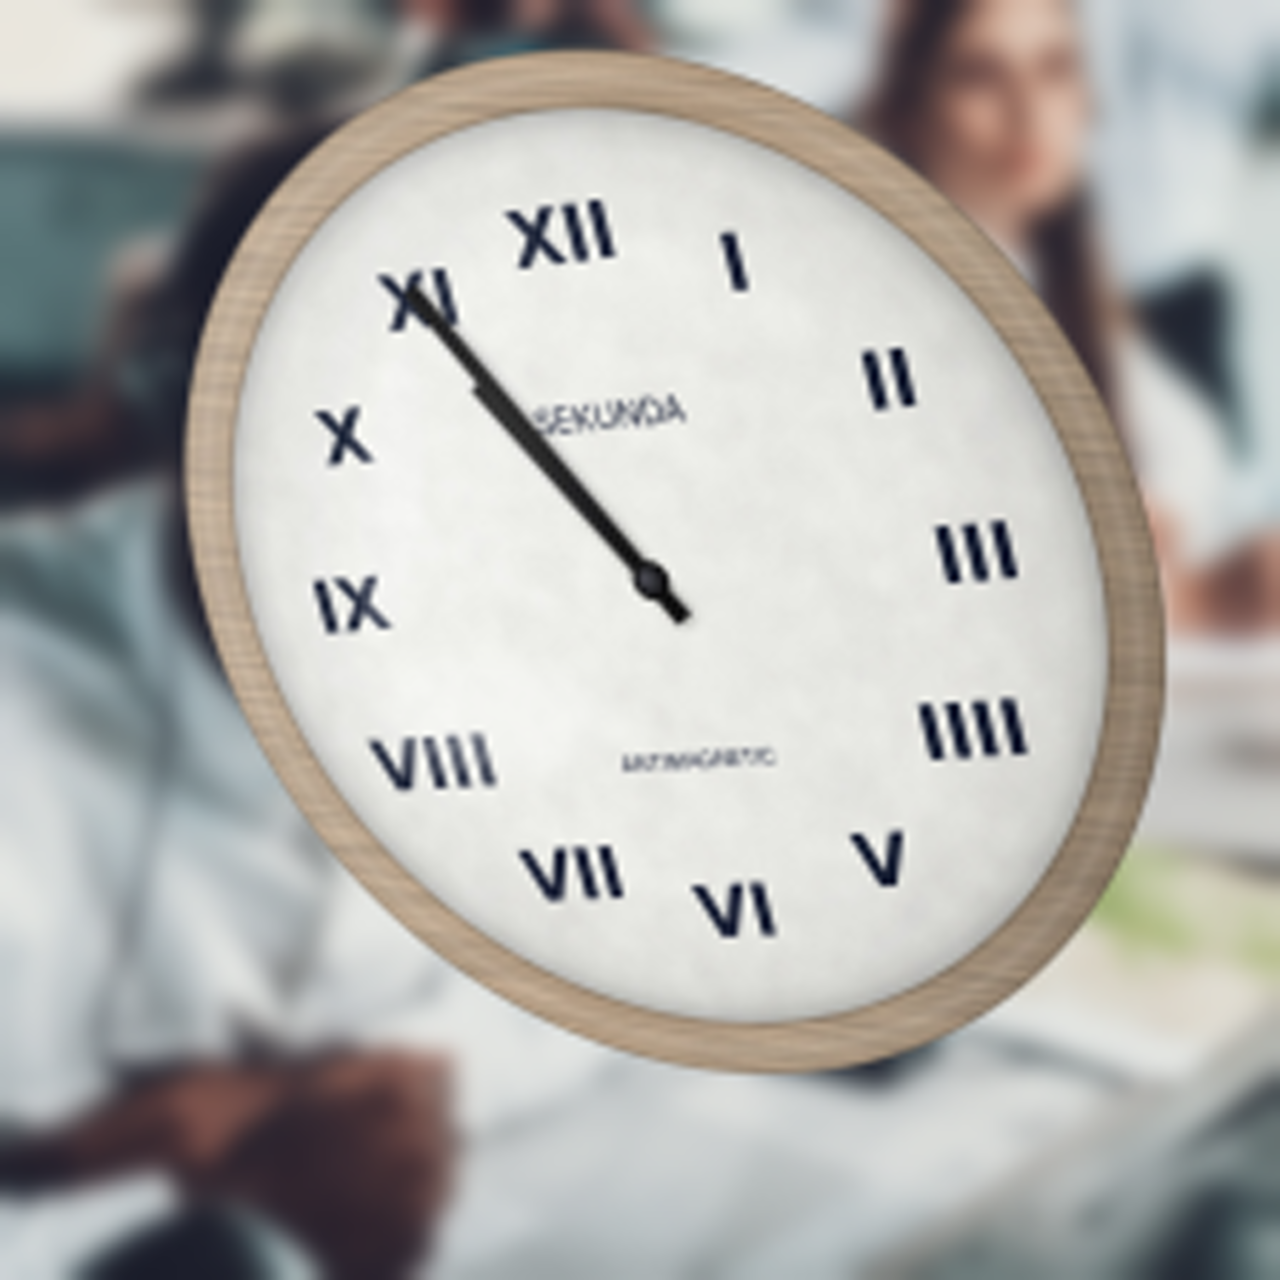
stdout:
10:55
